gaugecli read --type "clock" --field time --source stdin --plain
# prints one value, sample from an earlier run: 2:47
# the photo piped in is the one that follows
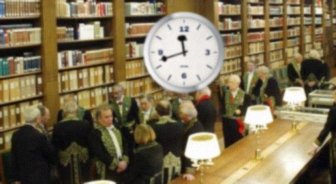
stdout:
11:42
